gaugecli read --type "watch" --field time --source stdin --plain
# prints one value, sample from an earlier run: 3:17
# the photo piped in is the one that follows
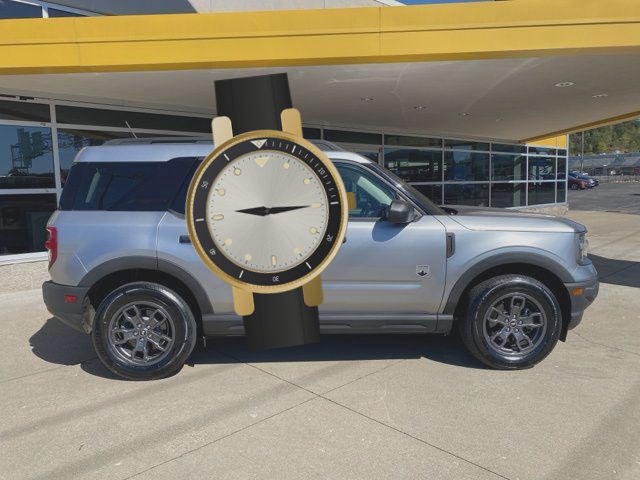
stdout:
9:15
